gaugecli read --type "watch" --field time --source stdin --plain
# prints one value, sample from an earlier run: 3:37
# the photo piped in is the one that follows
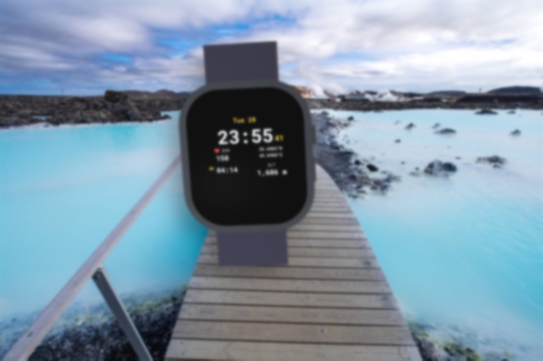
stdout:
23:55
